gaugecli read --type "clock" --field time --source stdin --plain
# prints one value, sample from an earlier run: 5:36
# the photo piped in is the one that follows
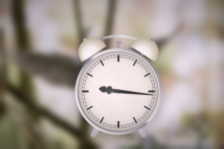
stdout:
9:16
